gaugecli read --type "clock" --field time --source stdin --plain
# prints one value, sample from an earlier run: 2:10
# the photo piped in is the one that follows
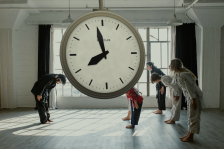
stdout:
7:58
